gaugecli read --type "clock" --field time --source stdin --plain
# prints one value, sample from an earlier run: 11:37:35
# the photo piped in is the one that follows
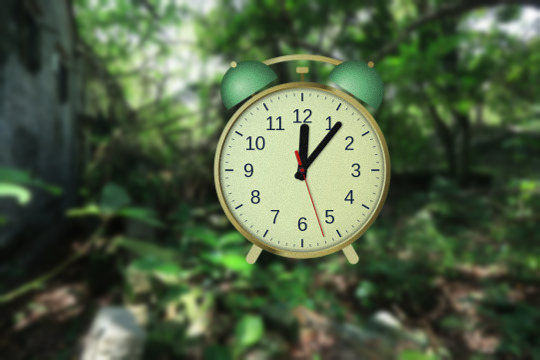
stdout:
12:06:27
